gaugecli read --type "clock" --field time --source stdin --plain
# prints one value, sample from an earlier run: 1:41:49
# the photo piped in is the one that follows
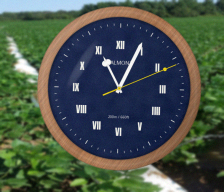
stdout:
11:04:11
